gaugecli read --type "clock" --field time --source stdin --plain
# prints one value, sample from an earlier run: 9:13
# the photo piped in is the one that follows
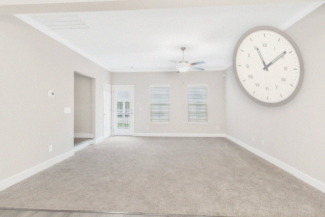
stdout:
11:09
